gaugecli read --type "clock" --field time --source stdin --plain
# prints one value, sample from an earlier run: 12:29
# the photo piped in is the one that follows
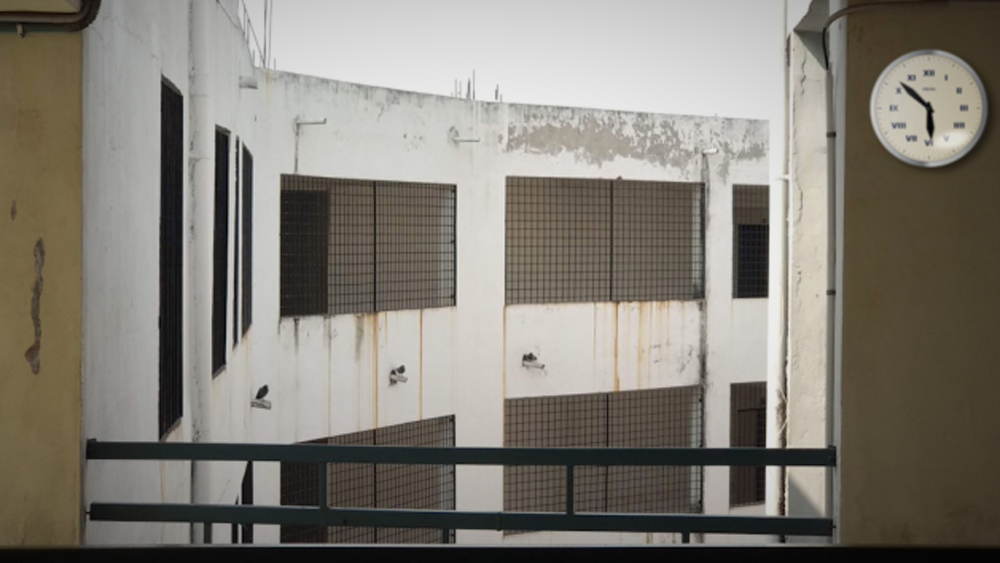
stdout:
5:52
